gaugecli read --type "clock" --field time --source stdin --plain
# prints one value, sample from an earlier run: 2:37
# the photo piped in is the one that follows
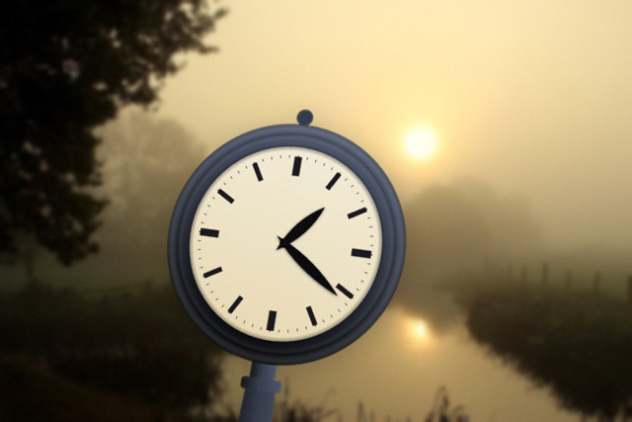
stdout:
1:21
